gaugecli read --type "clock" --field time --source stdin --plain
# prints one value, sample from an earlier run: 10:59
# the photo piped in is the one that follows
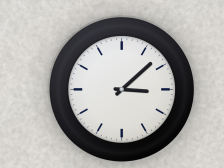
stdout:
3:08
